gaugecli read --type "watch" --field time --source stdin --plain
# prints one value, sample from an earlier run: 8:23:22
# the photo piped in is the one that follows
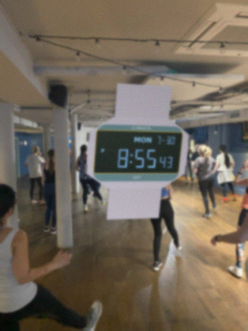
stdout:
8:55:43
